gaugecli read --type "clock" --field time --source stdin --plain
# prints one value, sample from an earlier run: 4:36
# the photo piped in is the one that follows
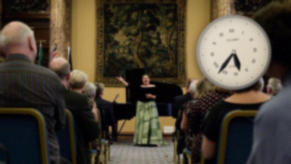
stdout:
5:37
